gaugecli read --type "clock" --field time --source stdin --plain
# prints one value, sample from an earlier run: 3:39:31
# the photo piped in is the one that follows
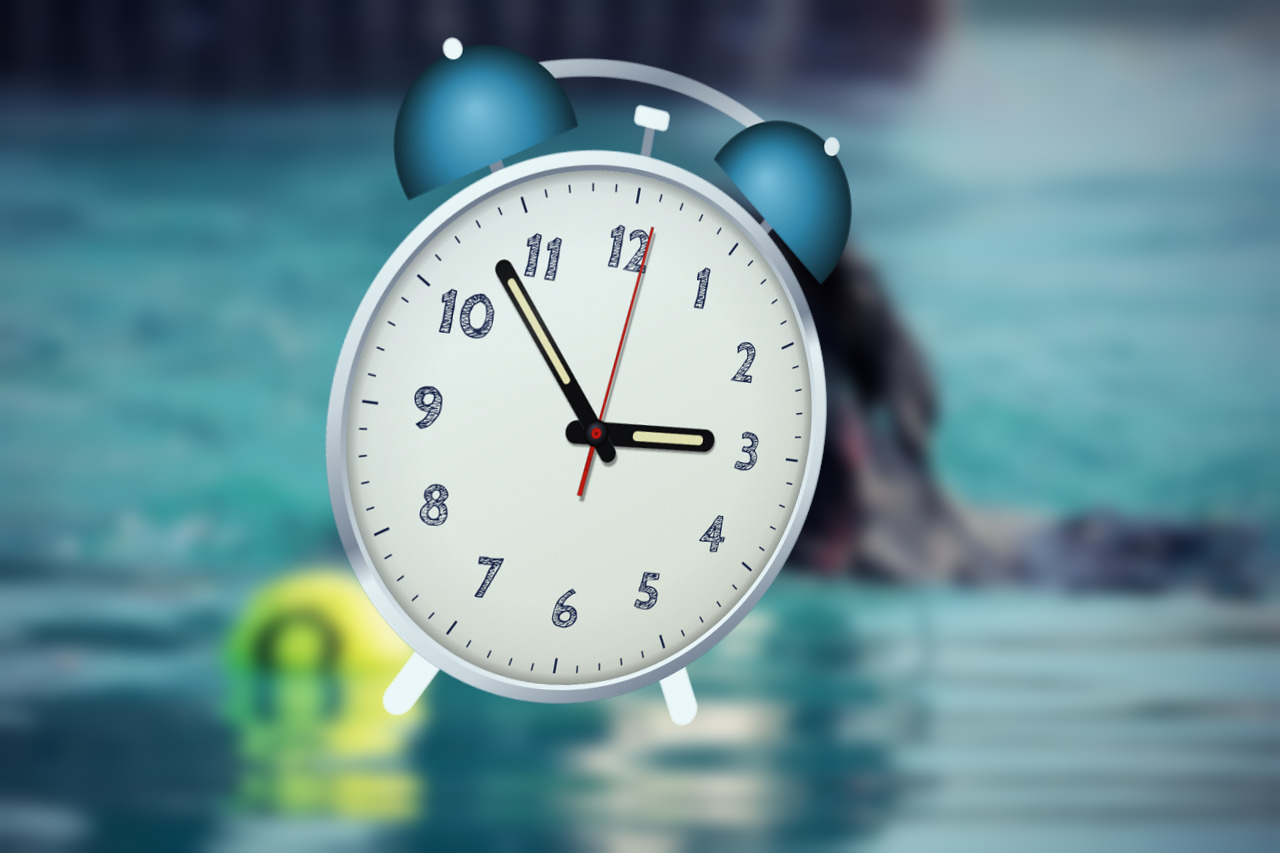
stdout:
2:53:01
